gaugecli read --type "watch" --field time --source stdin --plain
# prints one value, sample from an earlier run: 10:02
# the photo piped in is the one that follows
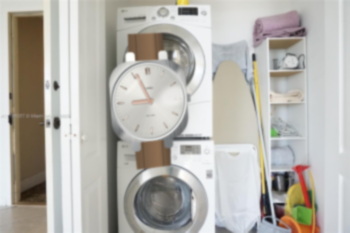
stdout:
8:56
